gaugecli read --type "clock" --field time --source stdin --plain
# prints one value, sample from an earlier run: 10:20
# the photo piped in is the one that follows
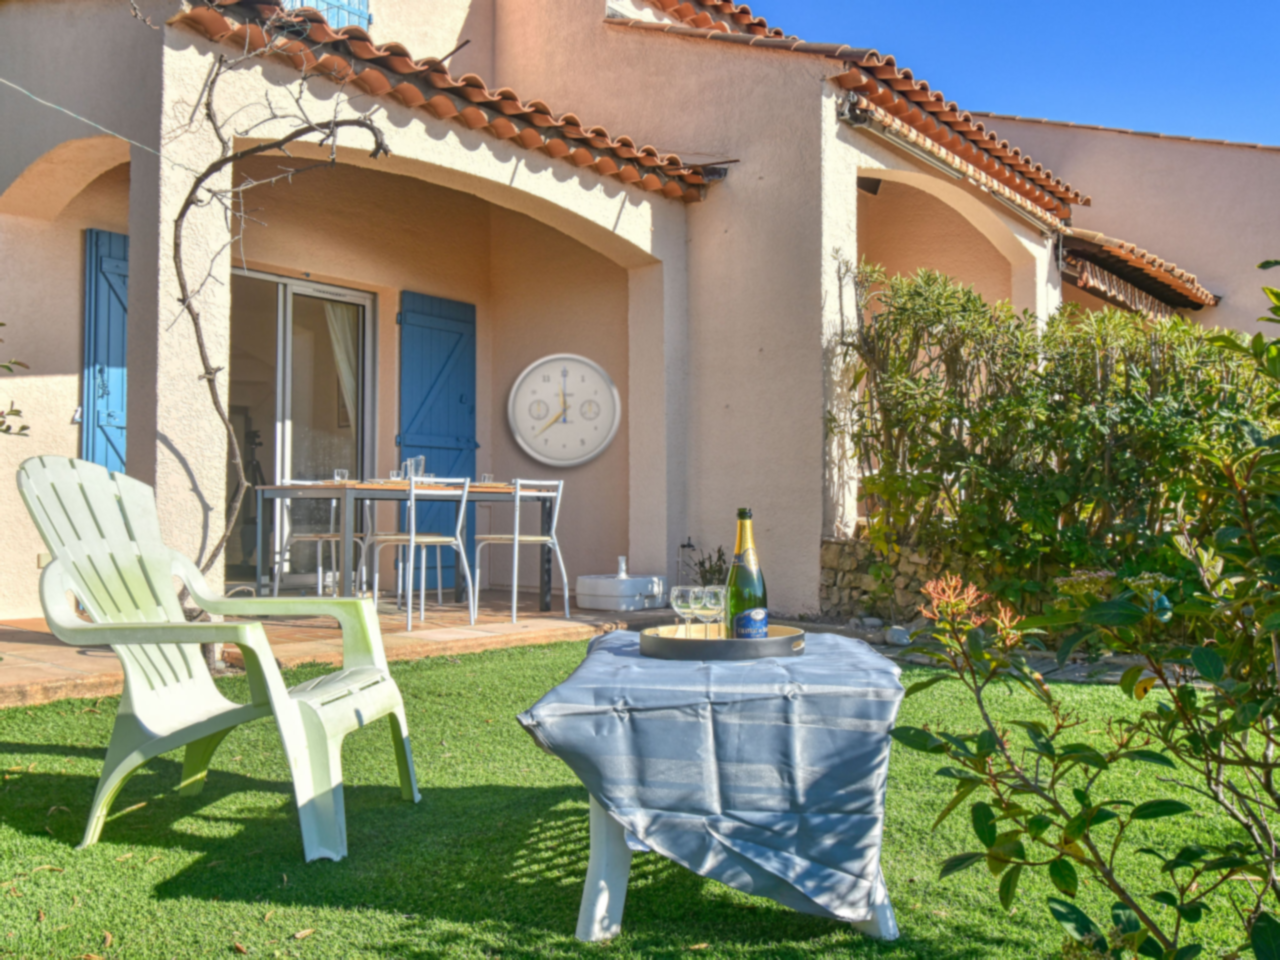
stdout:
11:38
